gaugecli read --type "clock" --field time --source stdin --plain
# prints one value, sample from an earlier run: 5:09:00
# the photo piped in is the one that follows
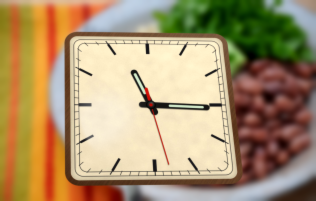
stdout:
11:15:28
